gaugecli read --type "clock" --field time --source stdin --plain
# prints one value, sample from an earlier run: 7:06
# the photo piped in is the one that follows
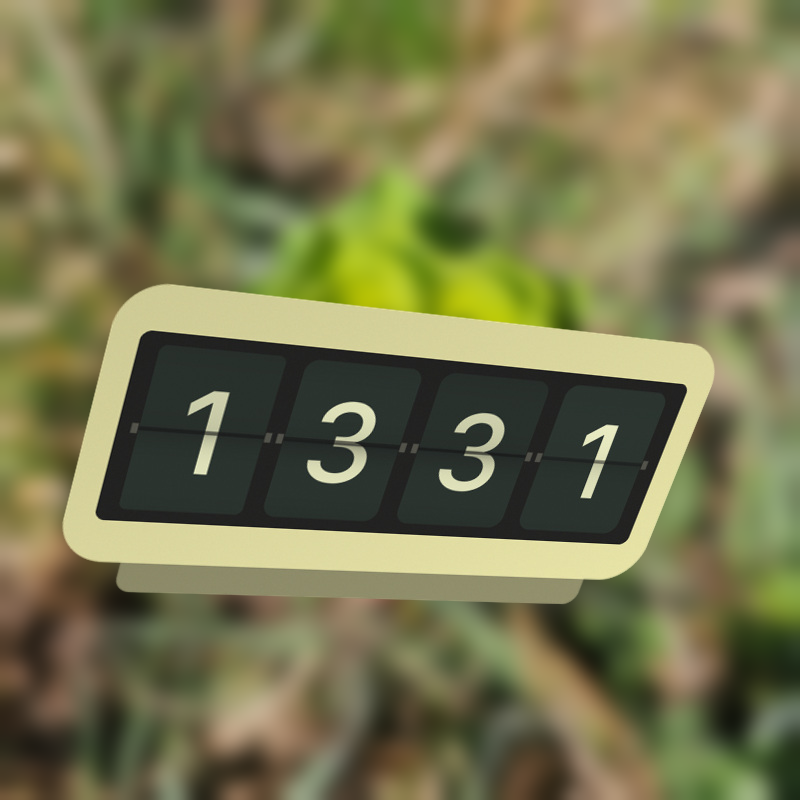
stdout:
13:31
